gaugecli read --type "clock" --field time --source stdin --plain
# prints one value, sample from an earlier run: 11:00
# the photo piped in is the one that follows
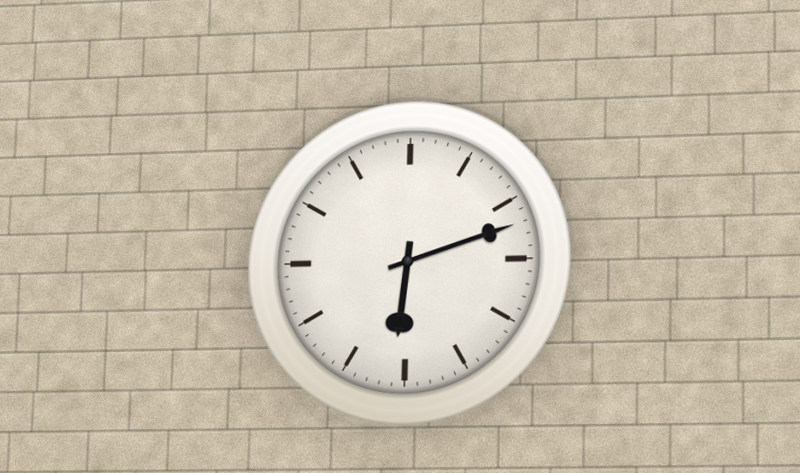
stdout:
6:12
